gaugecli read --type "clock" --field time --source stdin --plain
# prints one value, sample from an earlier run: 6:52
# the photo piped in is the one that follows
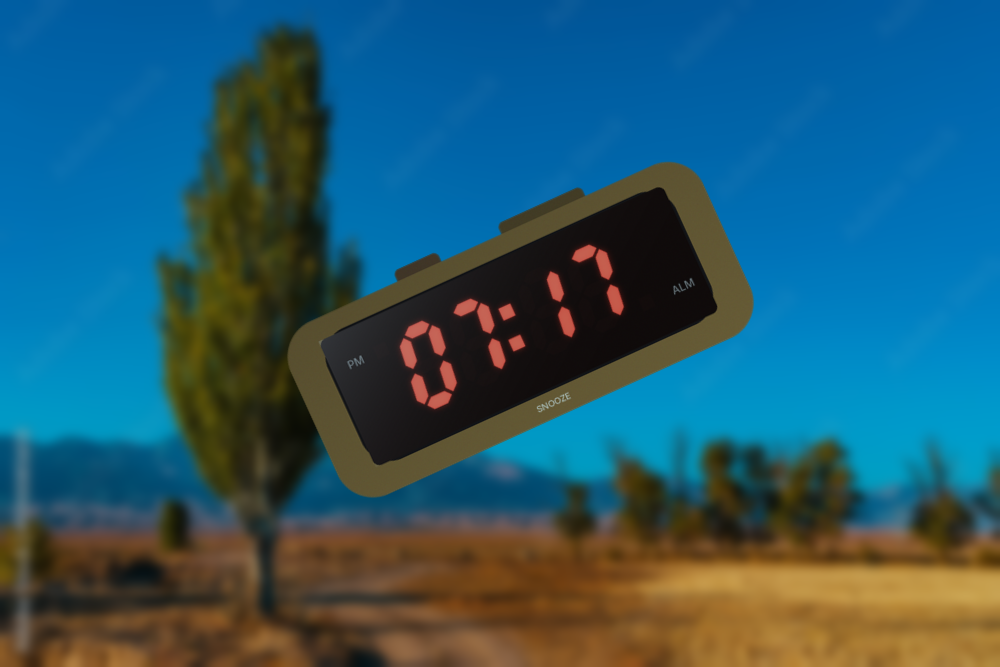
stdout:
7:17
